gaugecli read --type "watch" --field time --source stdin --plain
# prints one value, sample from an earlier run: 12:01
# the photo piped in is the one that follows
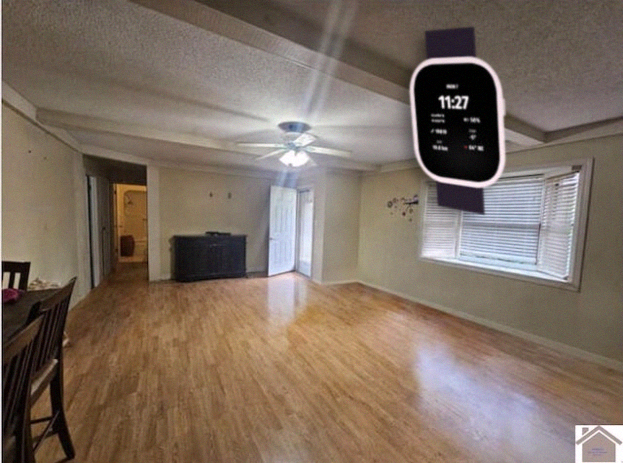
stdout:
11:27
